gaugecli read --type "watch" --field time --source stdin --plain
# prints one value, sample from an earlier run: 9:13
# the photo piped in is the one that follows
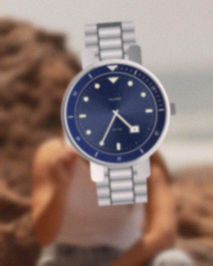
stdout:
4:35
